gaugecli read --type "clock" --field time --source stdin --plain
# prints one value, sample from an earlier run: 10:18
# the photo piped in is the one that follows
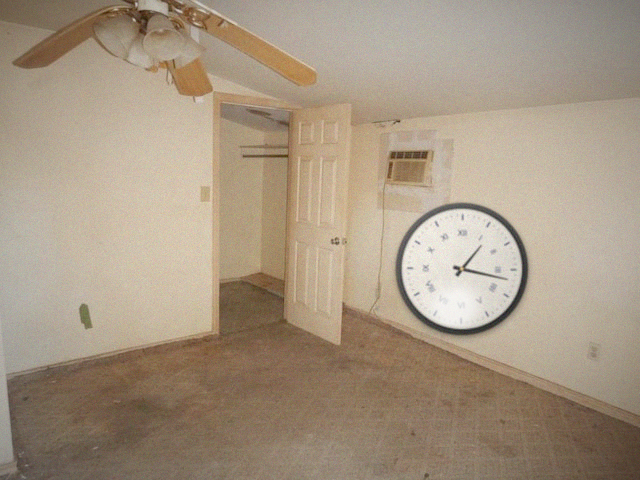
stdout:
1:17
